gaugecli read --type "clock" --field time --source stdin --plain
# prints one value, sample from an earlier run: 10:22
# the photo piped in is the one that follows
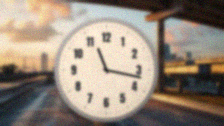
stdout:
11:17
